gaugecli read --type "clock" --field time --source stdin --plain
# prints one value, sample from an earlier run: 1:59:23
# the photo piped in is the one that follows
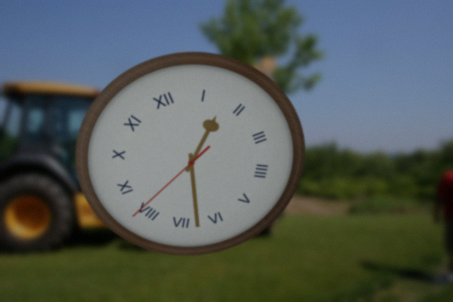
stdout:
1:32:41
